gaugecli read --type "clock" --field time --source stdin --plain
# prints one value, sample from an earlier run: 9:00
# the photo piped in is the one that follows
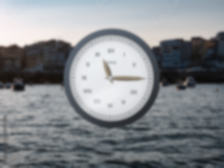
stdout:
11:15
